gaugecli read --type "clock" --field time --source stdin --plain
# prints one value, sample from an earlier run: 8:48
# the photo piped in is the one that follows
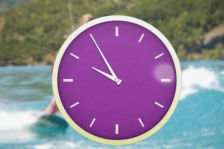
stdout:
9:55
